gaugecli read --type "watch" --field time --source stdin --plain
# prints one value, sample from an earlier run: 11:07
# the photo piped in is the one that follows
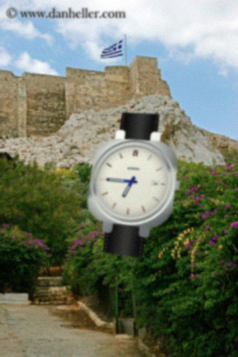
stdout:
6:45
